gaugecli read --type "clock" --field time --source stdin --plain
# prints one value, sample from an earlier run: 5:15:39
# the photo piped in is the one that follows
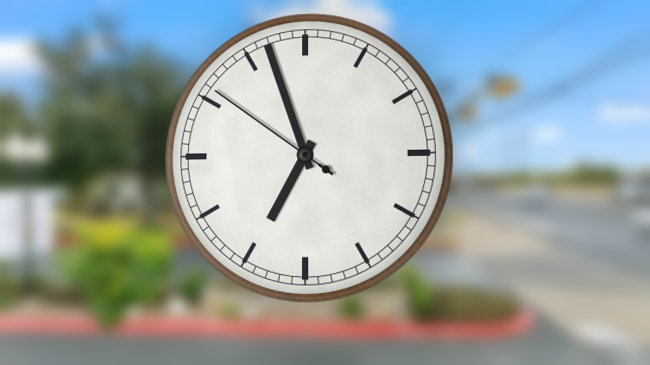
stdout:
6:56:51
